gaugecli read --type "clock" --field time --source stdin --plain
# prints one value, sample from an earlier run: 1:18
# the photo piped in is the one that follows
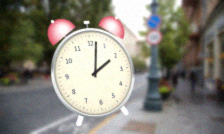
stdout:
2:02
